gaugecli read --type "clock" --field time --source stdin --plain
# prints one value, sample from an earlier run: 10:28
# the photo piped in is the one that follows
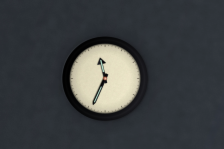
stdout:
11:34
